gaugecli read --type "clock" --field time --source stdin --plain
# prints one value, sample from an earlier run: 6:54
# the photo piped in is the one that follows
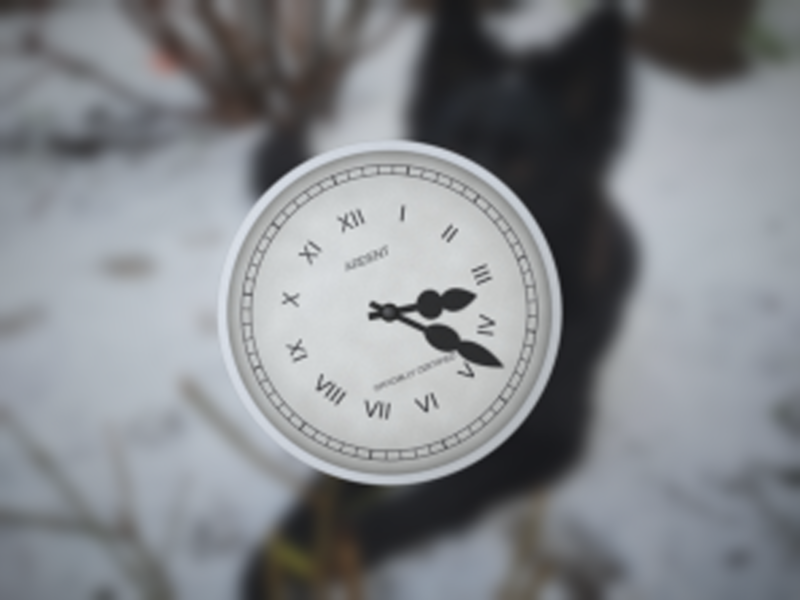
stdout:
3:23
